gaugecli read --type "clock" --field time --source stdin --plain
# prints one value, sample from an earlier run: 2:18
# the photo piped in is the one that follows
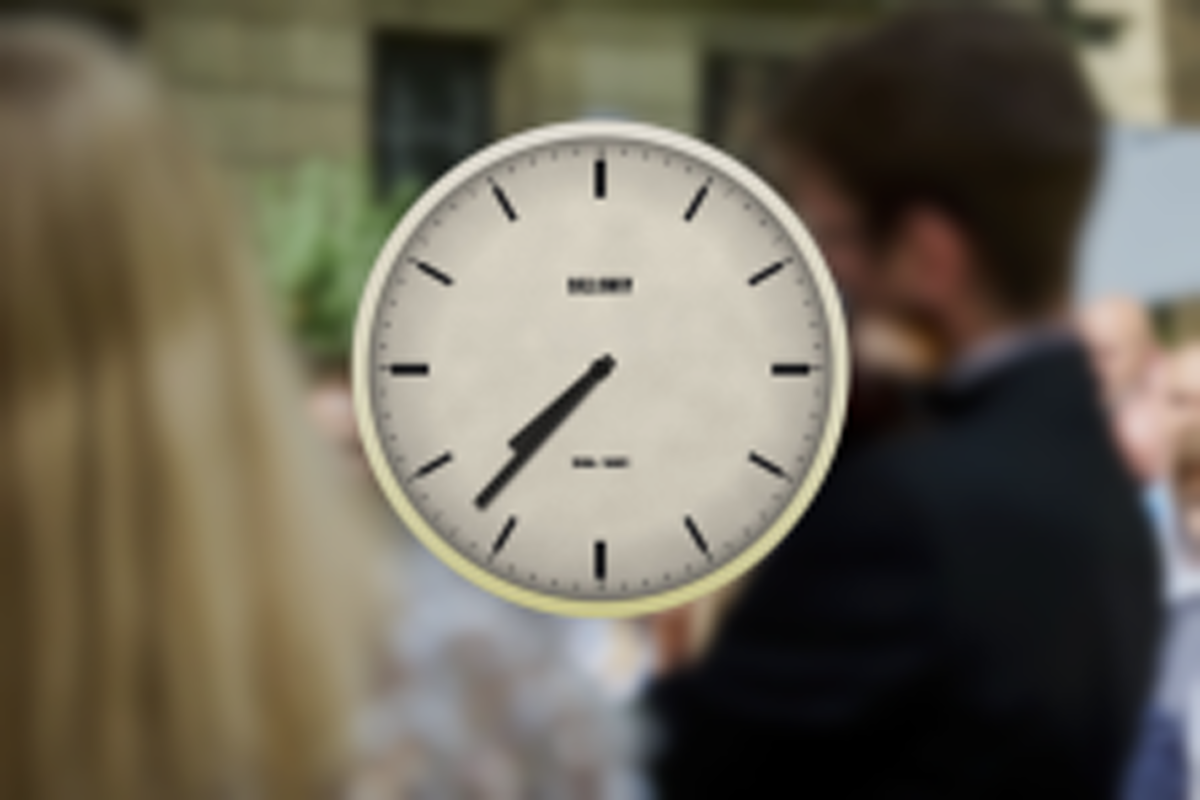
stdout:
7:37
